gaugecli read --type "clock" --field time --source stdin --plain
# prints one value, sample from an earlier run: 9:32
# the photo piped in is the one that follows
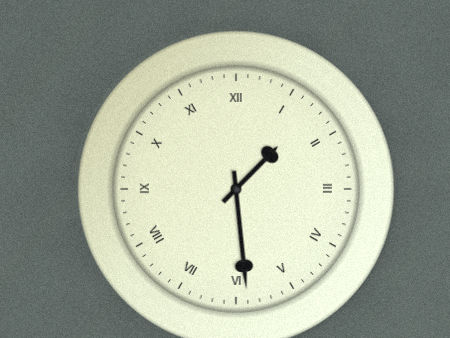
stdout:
1:29
